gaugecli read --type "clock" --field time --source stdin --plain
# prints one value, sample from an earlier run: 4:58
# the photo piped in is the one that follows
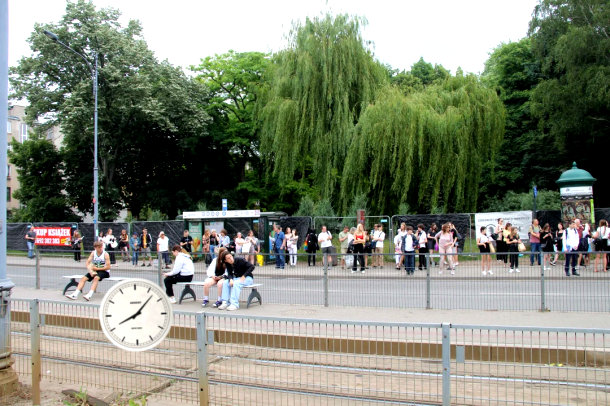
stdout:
8:07
